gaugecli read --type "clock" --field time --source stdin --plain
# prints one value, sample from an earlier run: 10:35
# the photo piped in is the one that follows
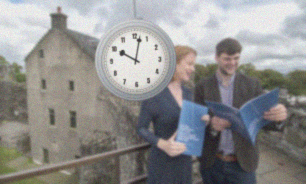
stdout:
10:02
